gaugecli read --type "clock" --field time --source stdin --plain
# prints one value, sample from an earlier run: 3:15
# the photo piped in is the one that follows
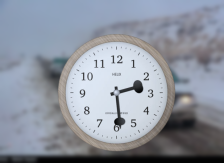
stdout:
2:29
